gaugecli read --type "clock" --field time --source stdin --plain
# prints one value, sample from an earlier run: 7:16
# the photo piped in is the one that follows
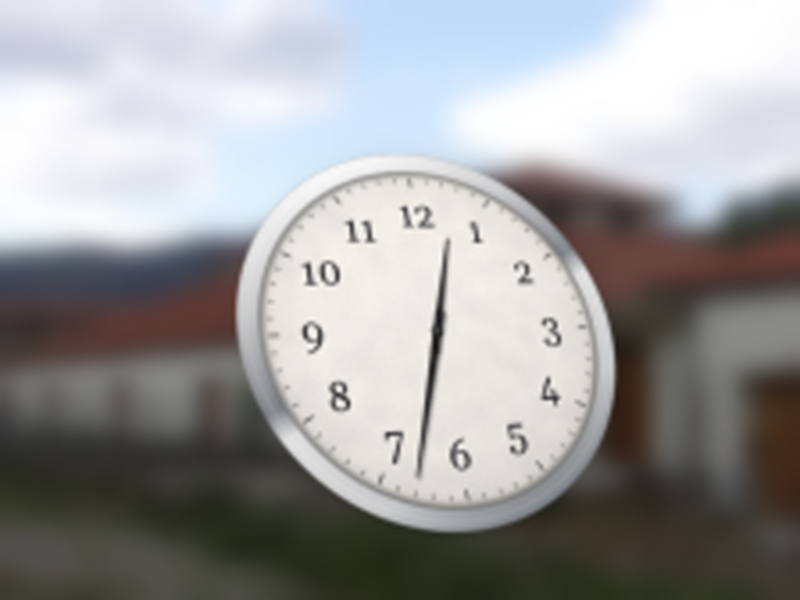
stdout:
12:33
